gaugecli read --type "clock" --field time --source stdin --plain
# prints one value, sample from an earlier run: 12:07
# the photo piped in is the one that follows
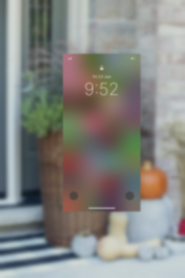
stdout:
9:52
